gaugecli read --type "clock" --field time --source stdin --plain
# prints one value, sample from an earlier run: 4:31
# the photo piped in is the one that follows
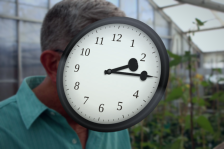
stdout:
2:15
